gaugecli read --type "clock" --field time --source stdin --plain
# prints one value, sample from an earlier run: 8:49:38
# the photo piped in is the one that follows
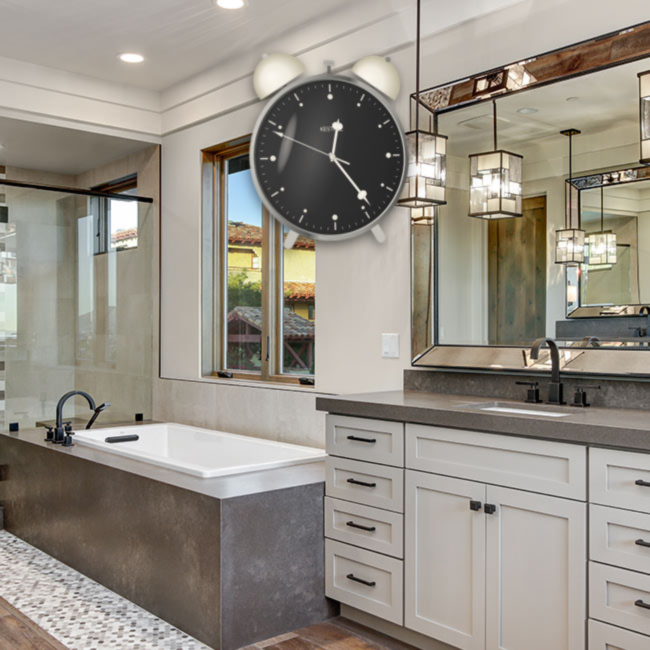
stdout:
12:23:49
